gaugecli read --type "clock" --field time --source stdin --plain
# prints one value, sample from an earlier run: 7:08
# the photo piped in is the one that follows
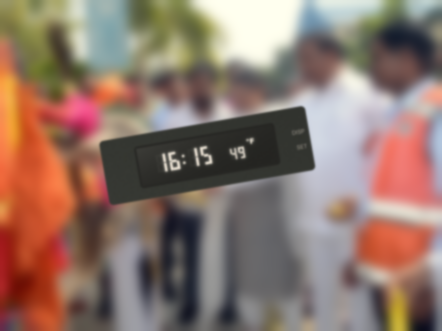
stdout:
16:15
